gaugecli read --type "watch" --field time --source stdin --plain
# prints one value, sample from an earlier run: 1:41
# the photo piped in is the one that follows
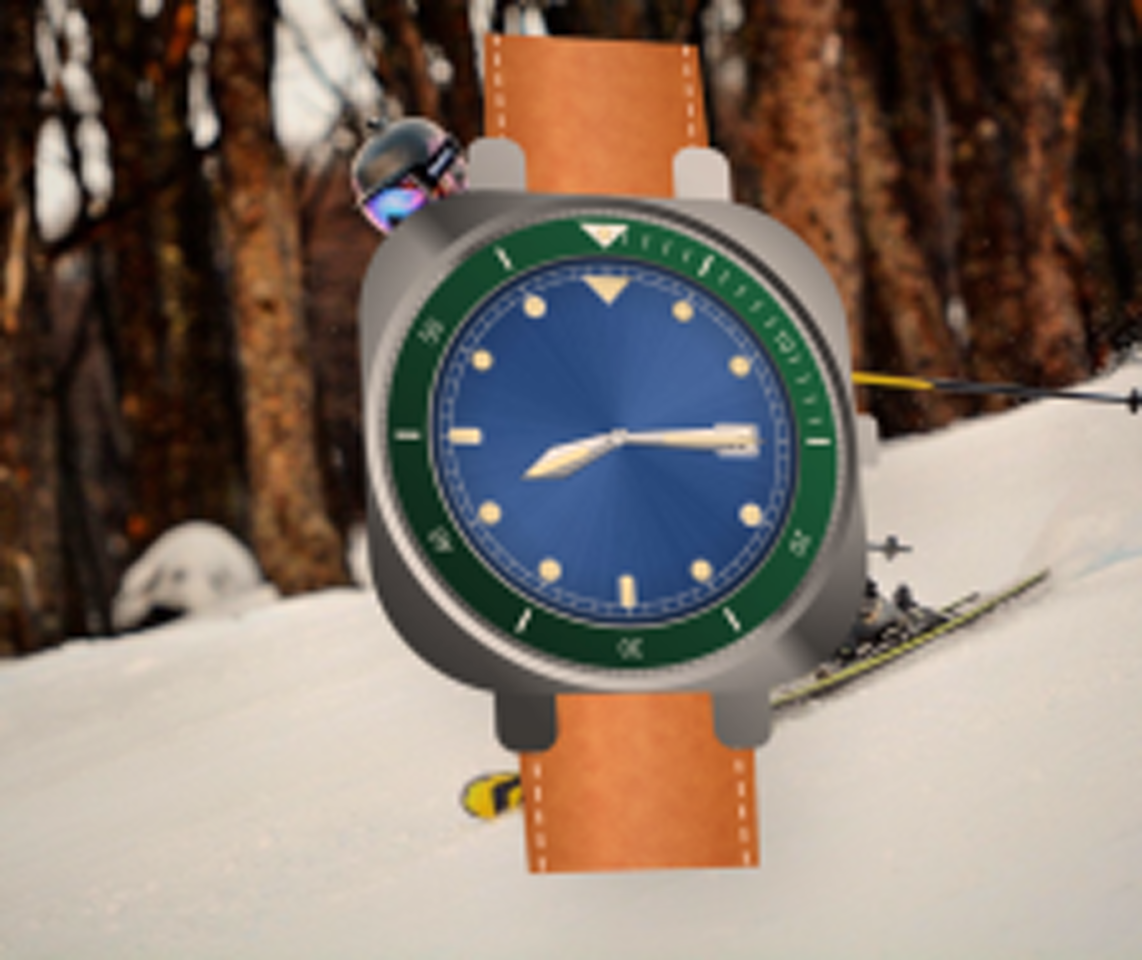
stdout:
8:15
